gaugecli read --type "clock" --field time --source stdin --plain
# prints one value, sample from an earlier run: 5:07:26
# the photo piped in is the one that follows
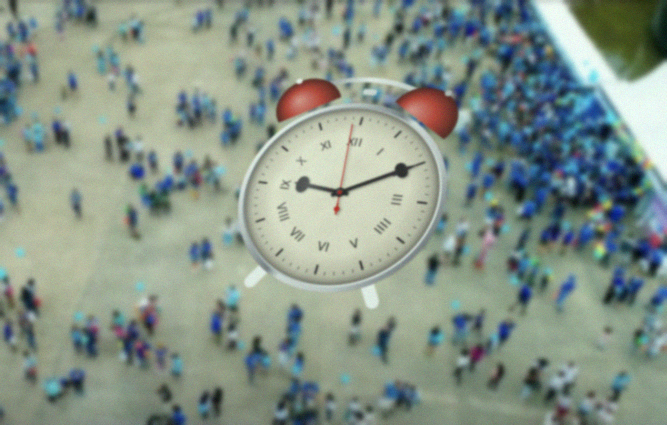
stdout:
9:09:59
